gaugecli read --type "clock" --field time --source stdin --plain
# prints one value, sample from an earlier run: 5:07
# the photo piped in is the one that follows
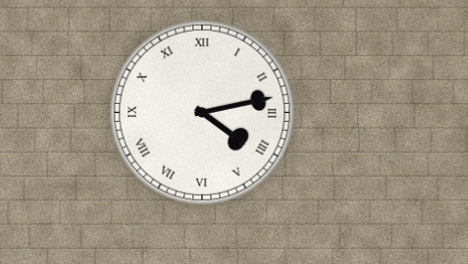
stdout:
4:13
